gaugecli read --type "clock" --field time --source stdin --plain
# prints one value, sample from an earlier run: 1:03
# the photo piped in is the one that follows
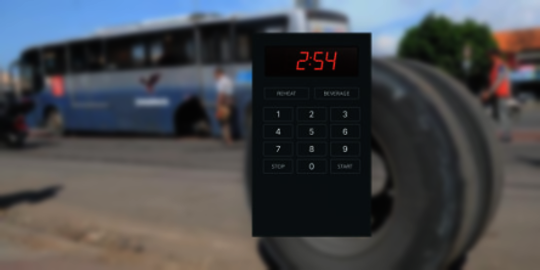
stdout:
2:54
